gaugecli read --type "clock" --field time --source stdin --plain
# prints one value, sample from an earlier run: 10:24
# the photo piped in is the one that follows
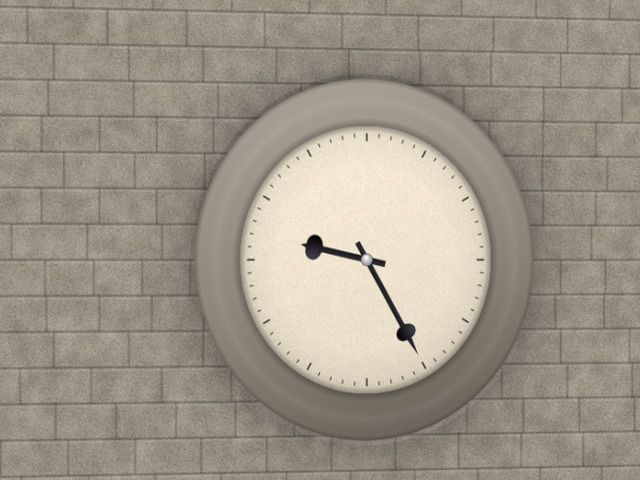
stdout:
9:25
